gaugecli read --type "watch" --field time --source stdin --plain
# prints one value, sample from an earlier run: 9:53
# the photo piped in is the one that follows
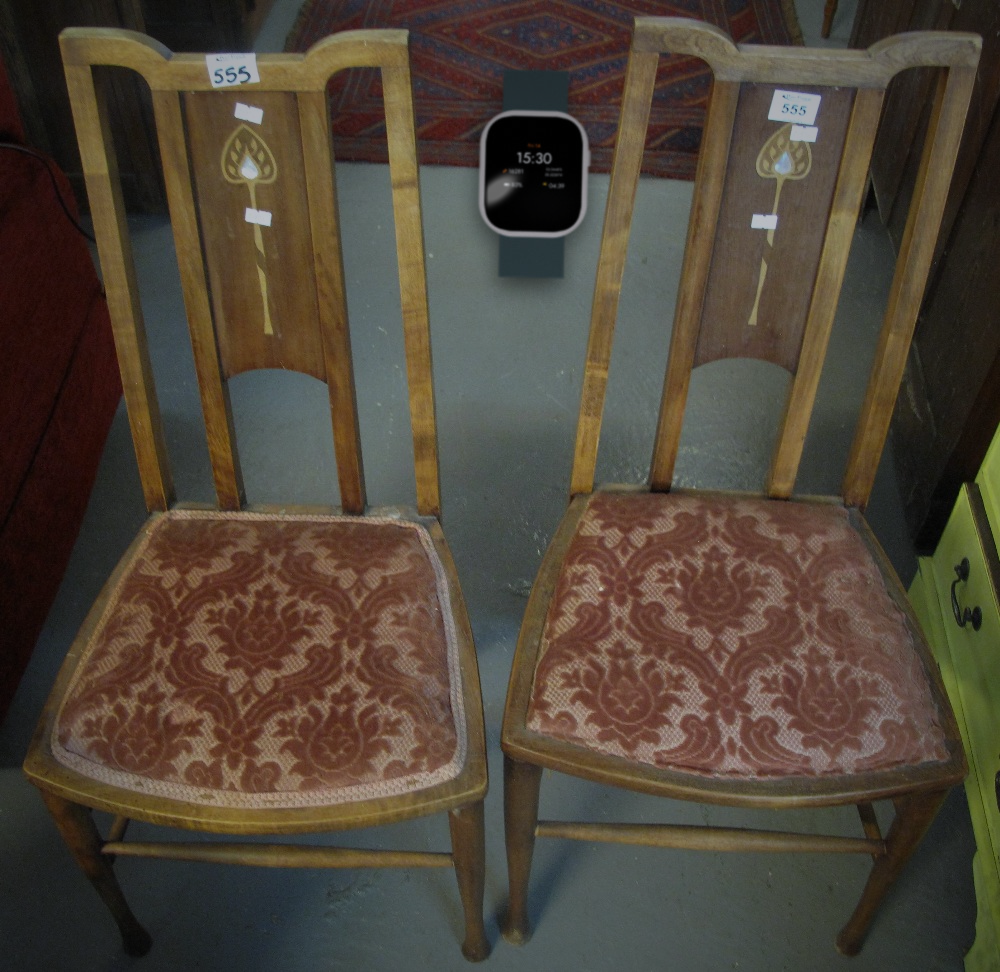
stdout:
15:30
